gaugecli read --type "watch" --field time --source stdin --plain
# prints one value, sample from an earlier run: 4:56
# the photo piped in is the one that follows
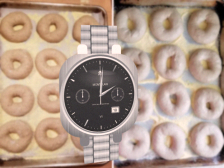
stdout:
2:01
